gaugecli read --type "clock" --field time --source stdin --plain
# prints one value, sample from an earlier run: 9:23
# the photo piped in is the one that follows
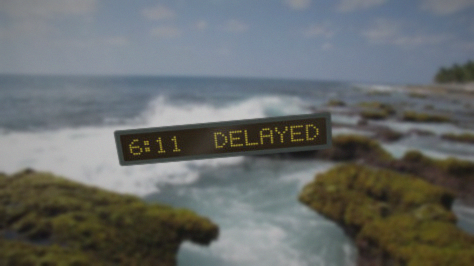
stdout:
6:11
